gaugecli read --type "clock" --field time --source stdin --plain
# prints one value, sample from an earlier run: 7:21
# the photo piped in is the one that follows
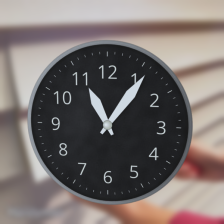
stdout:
11:06
